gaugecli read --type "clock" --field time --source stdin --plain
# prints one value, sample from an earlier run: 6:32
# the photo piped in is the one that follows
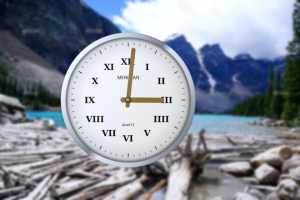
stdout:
3:01
